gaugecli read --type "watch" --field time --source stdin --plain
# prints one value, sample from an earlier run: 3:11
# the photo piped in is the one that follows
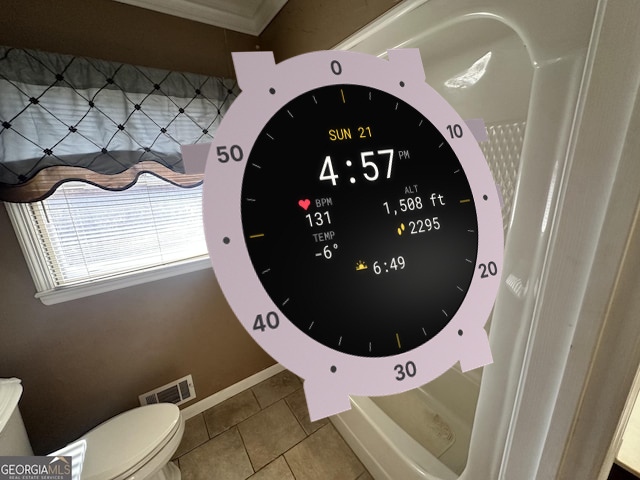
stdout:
4:57
